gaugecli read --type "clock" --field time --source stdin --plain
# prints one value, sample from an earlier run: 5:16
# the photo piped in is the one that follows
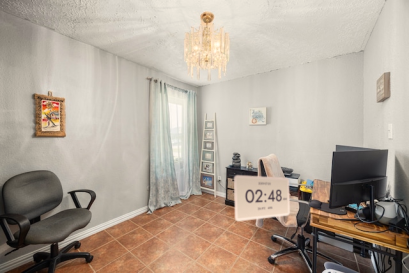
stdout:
2:48
